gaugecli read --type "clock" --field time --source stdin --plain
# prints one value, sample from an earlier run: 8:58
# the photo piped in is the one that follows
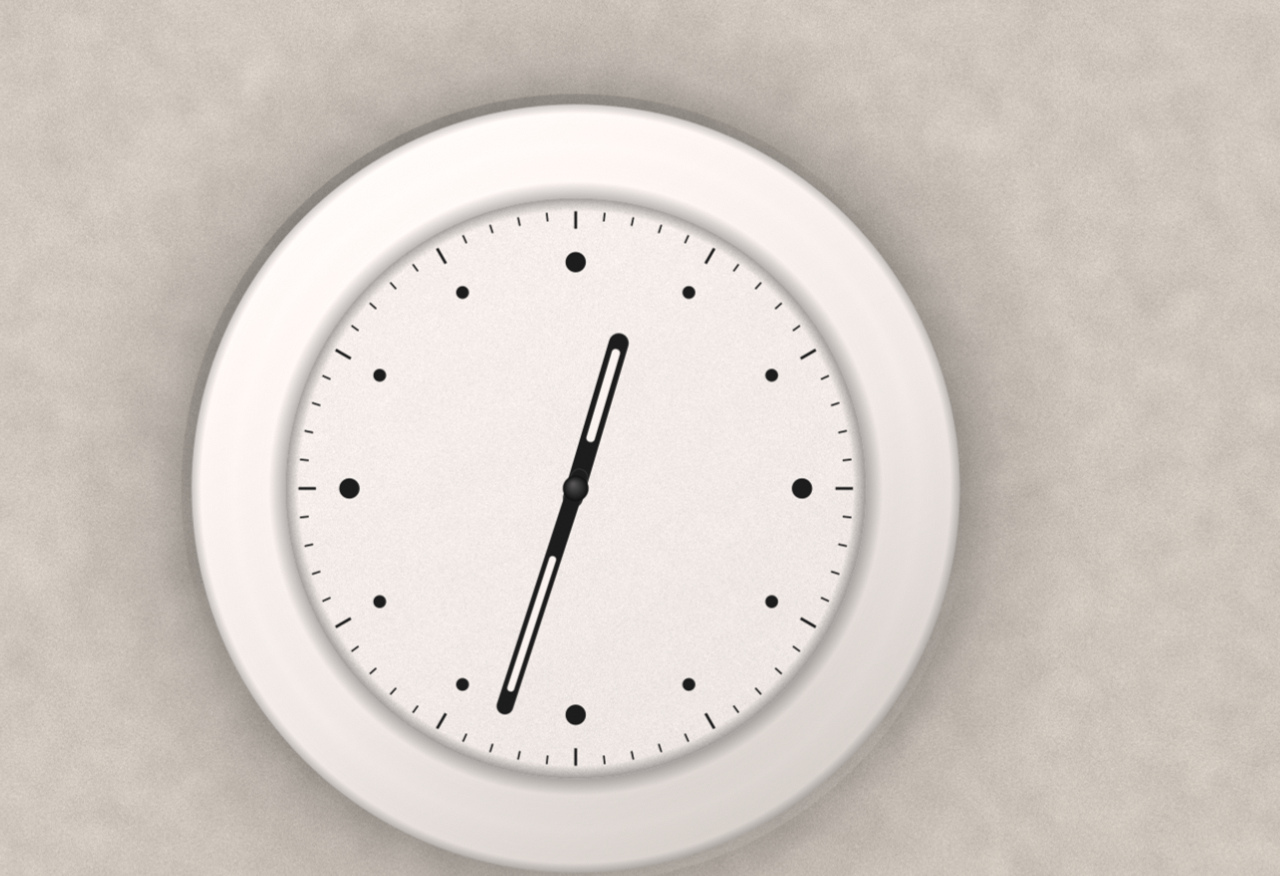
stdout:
12:33
